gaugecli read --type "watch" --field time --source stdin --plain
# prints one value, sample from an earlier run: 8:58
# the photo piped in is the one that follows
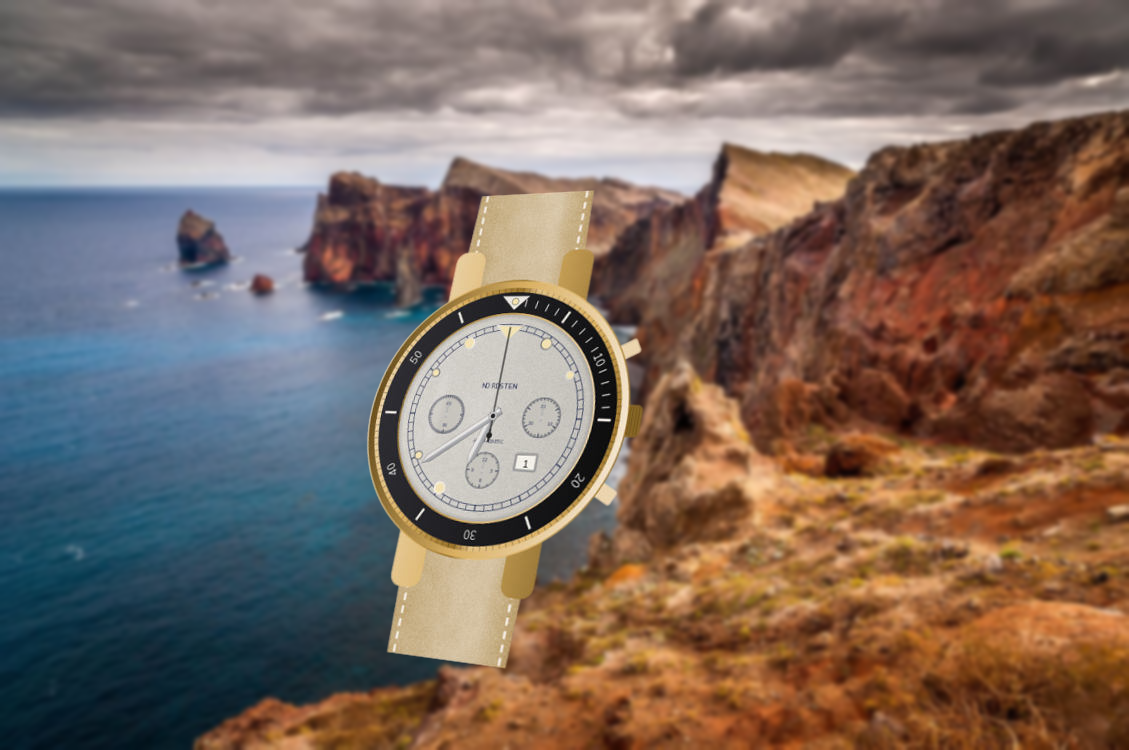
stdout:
6:39
